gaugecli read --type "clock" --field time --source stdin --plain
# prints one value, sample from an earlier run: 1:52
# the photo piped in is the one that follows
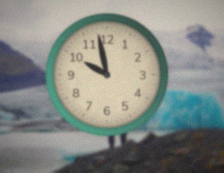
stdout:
9:58
